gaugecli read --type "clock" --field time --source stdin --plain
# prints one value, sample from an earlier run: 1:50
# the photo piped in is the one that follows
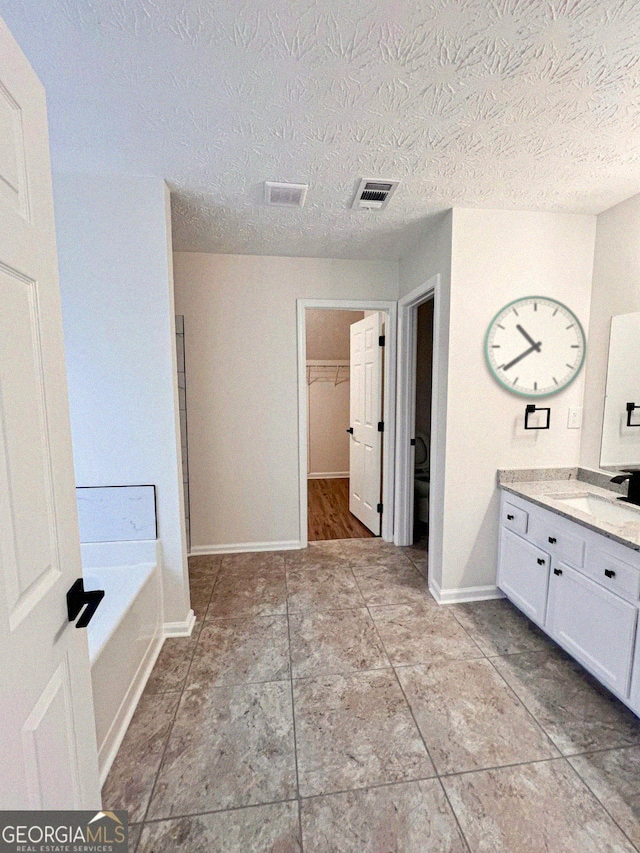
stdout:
10:39
